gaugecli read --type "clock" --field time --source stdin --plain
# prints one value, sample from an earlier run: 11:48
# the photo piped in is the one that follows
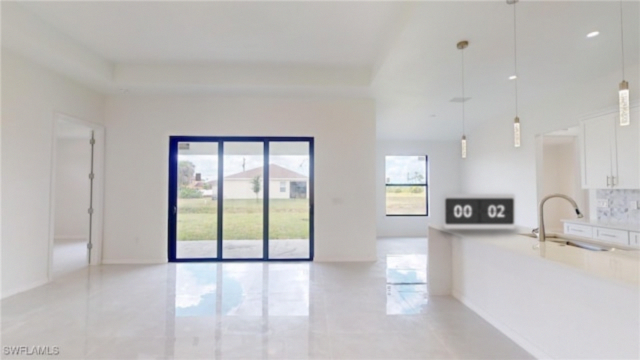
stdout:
0:02
